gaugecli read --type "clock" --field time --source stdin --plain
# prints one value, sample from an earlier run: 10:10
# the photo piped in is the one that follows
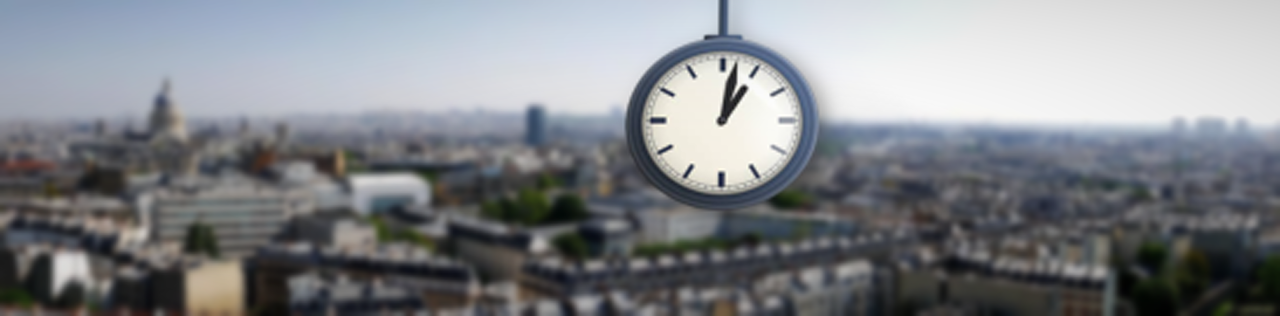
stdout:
1:02
